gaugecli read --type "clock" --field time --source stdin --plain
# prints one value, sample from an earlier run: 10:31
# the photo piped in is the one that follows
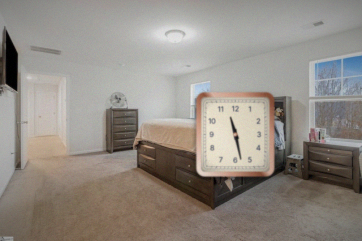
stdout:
11:28
